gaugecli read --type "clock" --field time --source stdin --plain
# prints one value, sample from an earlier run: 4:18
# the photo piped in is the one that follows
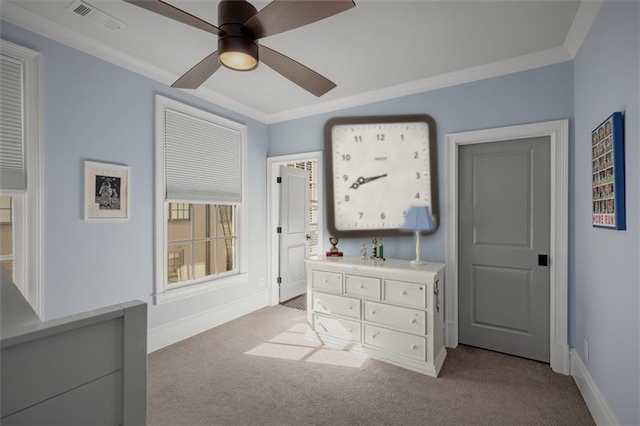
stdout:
8:42
